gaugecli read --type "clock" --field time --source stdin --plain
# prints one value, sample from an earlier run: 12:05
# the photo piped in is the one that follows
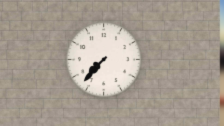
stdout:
7:37
